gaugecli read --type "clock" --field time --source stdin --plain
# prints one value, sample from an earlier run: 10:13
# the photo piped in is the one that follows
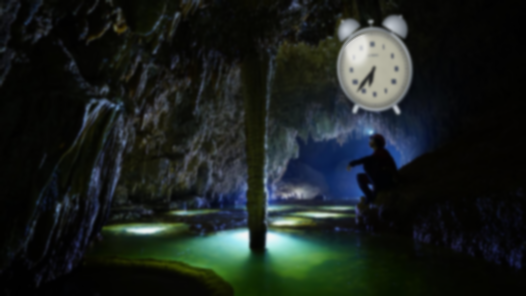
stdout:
6:37
